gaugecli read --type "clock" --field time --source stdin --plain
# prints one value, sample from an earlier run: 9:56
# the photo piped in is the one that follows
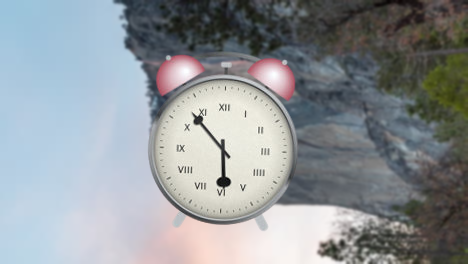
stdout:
5:53
